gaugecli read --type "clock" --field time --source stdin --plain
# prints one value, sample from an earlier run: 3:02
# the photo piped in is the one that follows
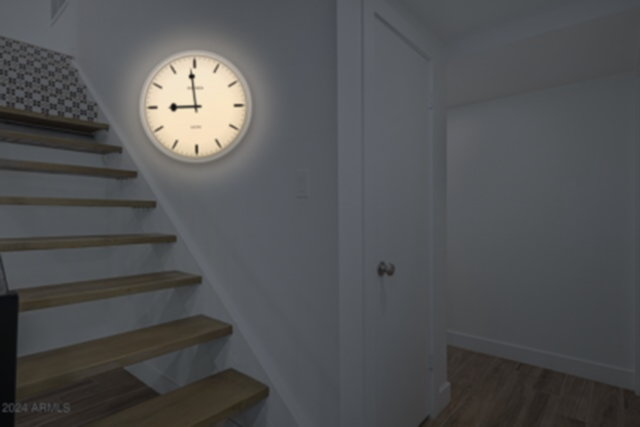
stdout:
8:59
